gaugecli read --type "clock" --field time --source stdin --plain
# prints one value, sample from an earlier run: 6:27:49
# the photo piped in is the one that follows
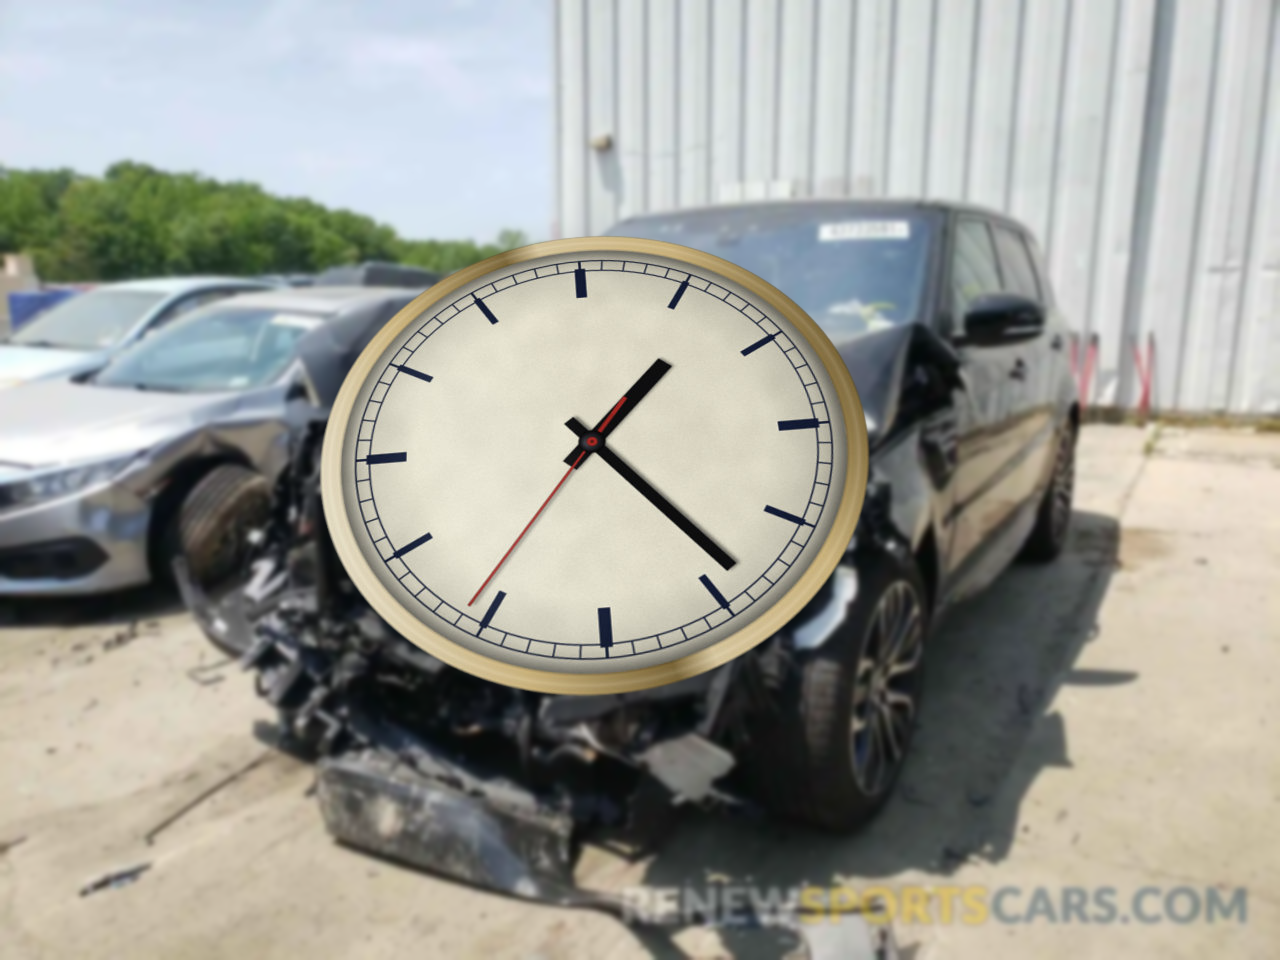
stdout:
1:23:36
